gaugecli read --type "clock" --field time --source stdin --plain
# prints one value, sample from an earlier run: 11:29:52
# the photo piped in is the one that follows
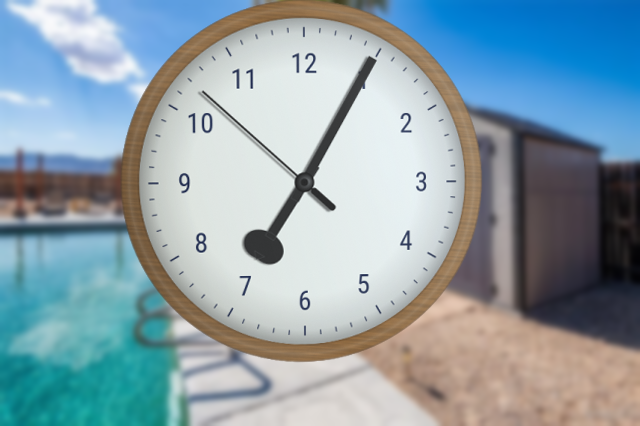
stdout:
7:04:52
